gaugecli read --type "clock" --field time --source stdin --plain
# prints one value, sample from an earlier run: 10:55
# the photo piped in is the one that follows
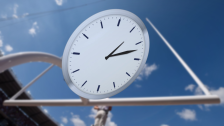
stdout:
1:12
